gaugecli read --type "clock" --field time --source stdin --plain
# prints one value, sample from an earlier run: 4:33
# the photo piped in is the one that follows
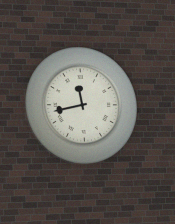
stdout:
11:43
